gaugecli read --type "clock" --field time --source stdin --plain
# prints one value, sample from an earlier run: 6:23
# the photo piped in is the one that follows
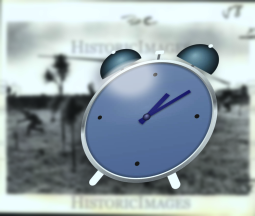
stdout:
1:09
